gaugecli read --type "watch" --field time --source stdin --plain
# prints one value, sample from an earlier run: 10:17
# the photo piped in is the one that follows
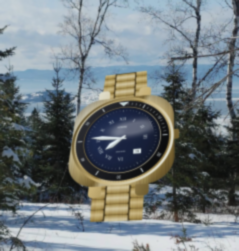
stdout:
7:46
